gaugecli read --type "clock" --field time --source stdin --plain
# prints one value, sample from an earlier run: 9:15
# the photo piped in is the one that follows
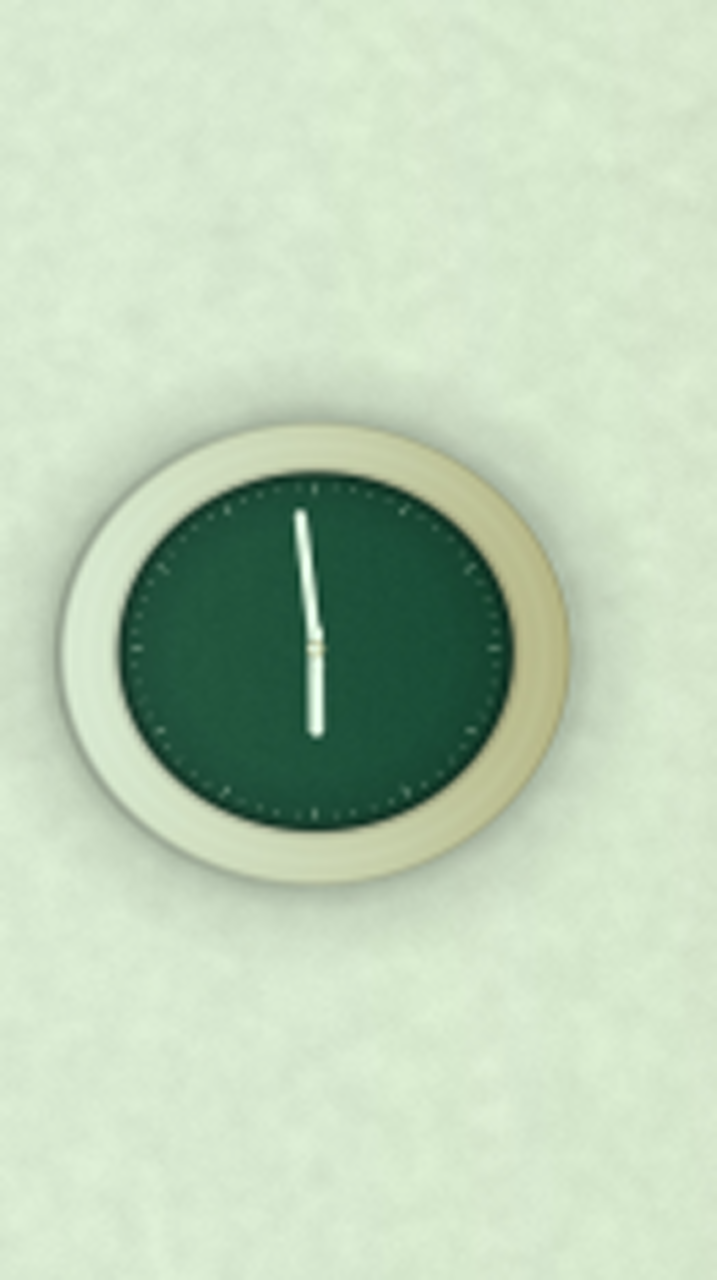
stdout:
5:59
